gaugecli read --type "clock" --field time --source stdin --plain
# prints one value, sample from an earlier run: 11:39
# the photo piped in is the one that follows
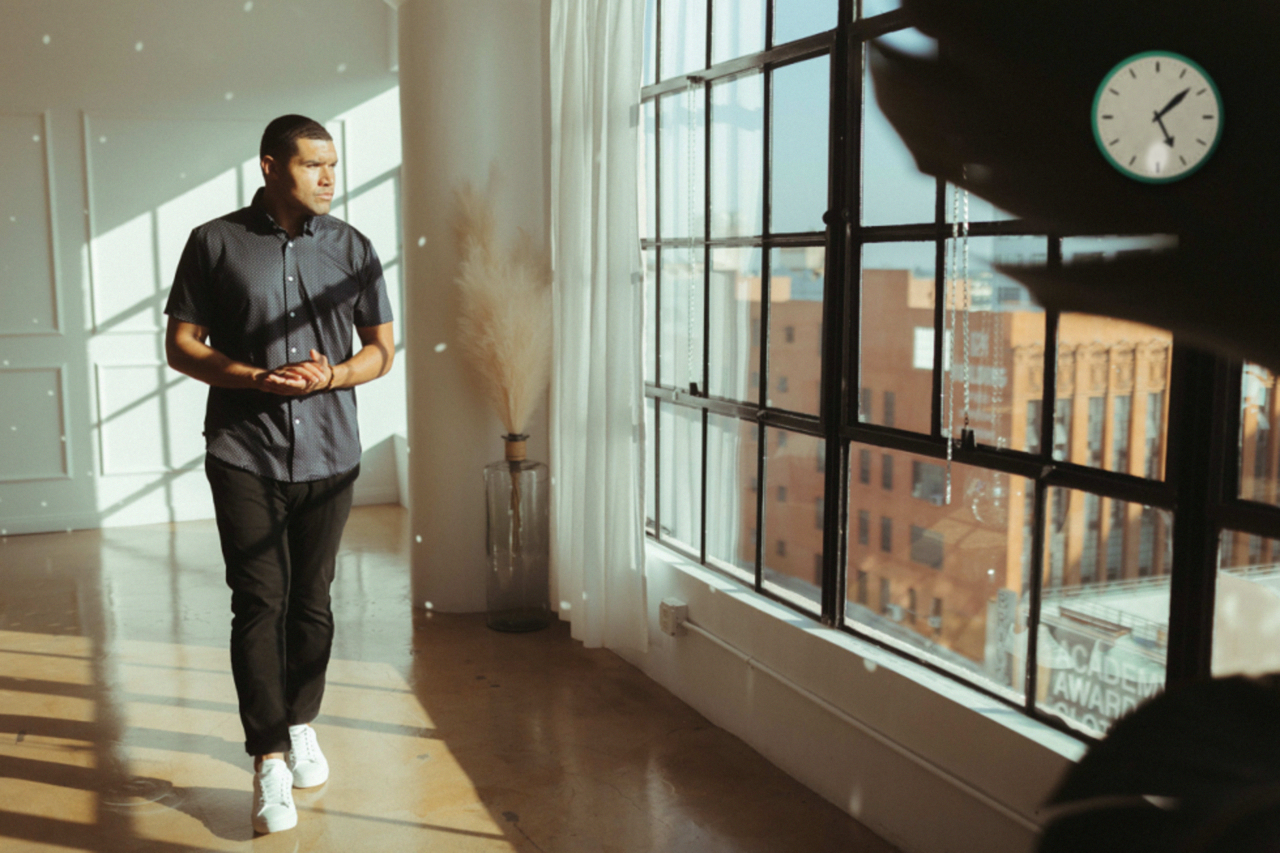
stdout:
5:08
